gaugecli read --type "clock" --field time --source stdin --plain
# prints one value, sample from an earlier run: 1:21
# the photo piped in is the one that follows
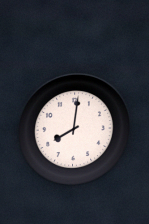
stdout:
8:01
